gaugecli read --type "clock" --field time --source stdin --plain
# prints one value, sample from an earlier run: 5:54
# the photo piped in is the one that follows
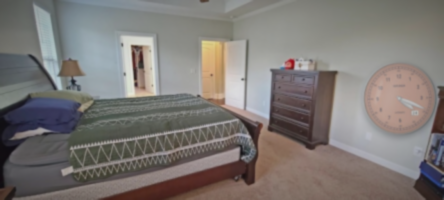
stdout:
4:19
